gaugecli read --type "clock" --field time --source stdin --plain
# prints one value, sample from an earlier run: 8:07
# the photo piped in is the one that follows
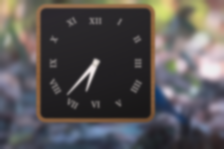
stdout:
6:37
